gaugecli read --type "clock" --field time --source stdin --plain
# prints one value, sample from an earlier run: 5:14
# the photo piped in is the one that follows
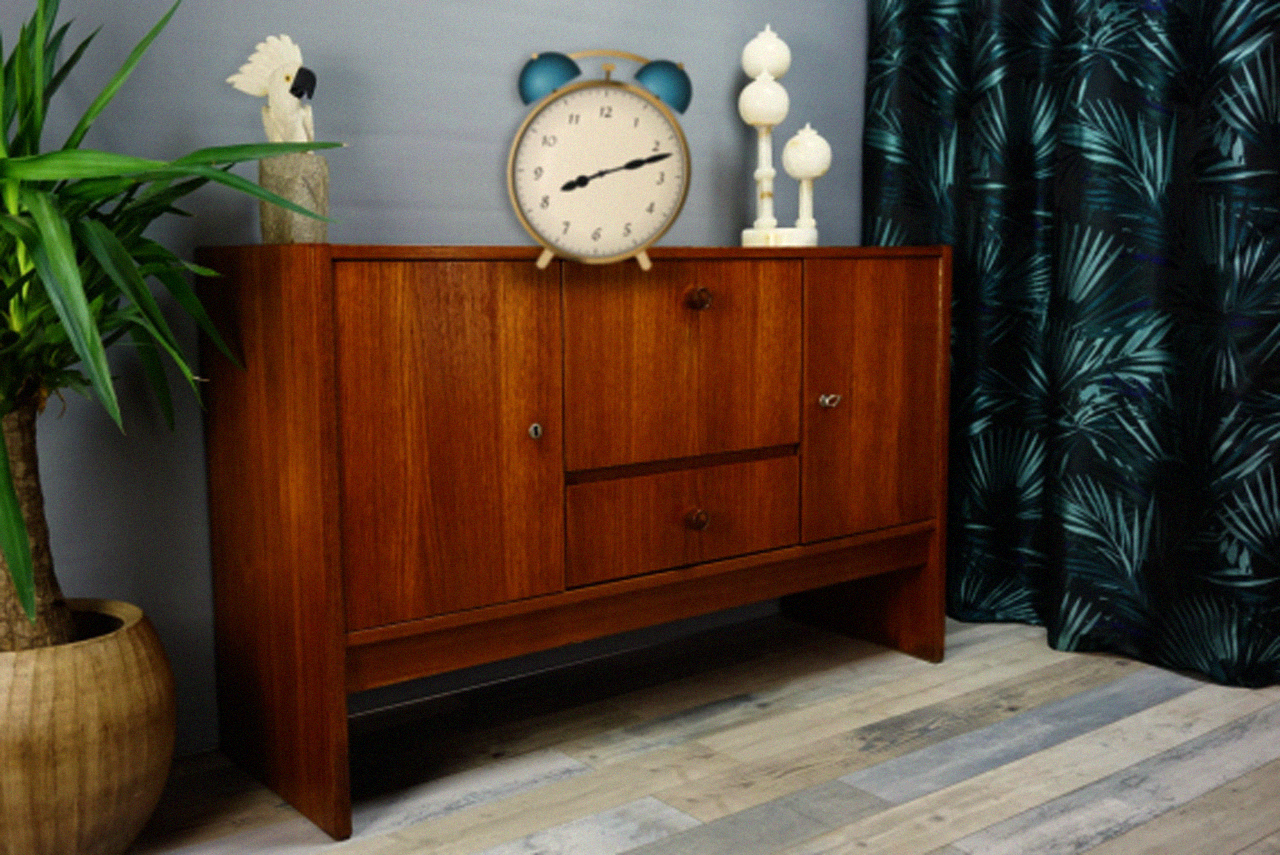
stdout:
8:12
